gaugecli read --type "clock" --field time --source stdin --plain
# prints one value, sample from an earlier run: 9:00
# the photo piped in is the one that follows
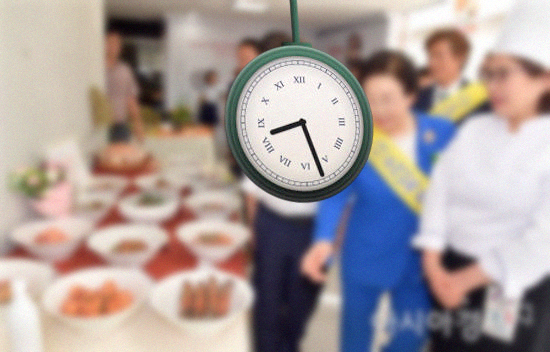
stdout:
8:27
